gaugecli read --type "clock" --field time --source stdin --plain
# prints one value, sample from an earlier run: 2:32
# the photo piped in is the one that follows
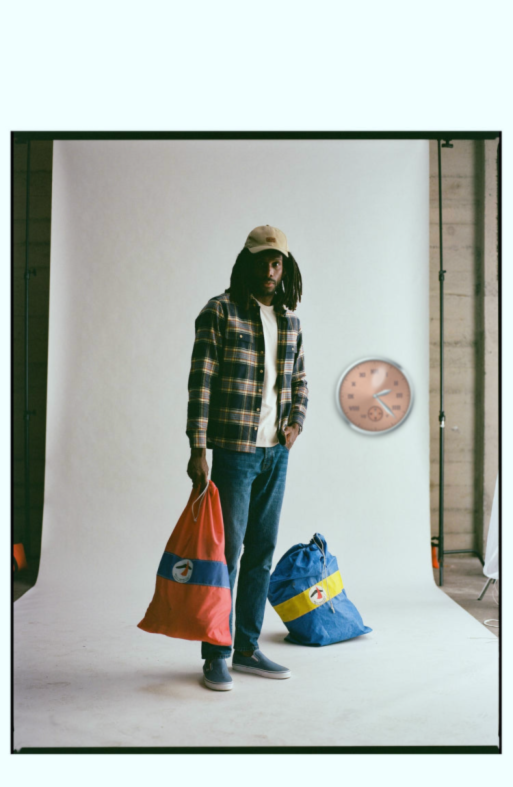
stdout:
2:23
